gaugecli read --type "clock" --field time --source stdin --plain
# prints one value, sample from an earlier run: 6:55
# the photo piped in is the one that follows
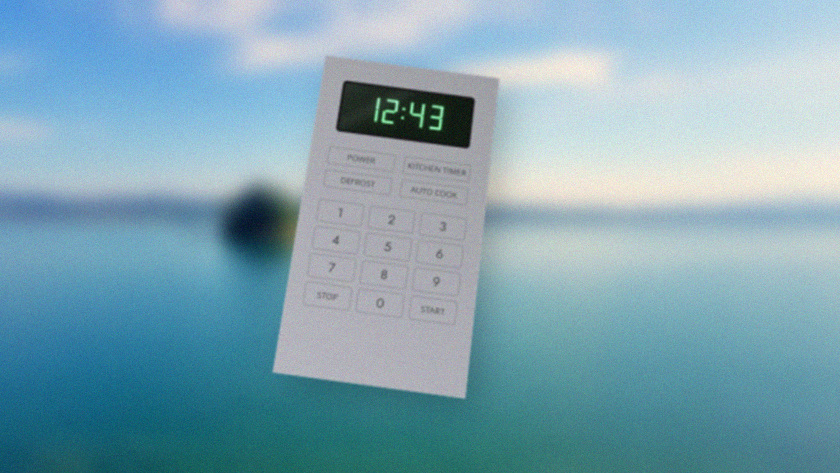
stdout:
12:43
